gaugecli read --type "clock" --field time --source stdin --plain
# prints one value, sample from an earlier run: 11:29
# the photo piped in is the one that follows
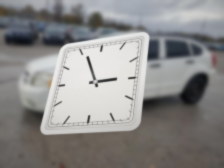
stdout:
2:56
